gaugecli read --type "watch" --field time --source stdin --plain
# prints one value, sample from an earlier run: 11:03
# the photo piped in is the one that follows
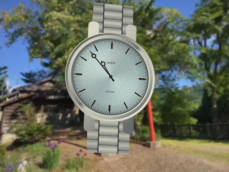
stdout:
10:53
